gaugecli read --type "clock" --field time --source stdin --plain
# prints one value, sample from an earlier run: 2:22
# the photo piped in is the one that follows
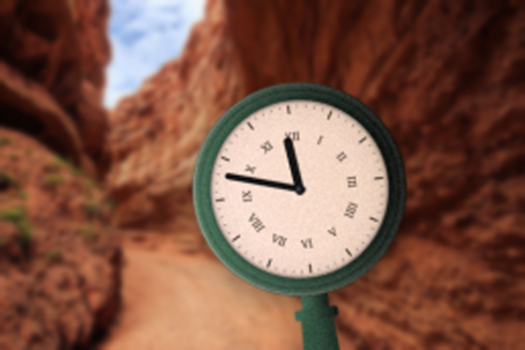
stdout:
11:48
